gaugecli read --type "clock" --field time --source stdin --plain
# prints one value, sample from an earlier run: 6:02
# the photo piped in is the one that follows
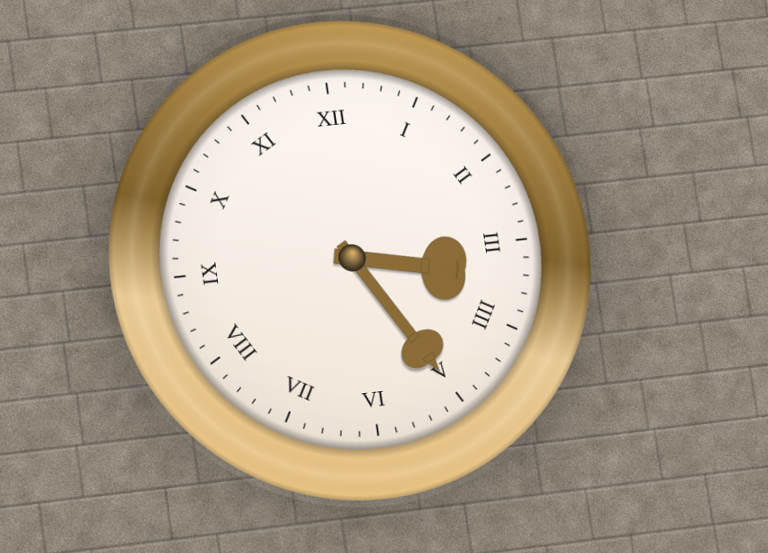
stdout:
3:25
